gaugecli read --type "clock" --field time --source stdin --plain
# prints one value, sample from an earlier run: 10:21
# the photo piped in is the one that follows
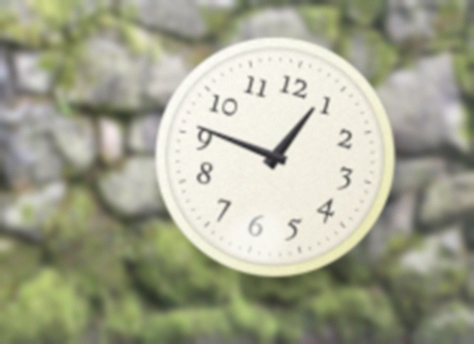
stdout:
12:46
